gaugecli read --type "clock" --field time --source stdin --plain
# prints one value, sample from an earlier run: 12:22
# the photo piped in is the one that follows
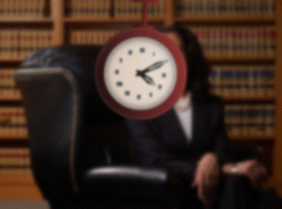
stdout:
4:10
